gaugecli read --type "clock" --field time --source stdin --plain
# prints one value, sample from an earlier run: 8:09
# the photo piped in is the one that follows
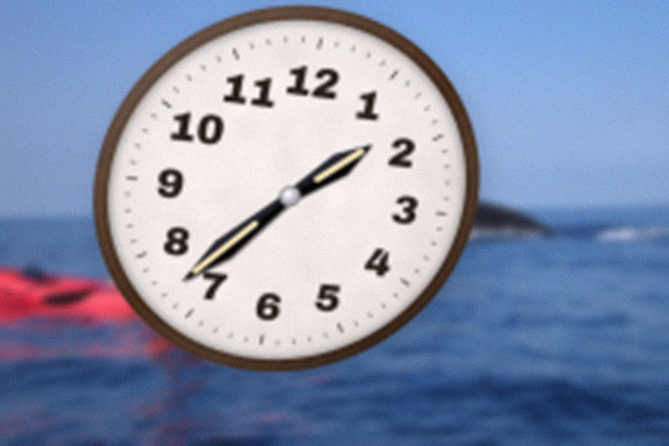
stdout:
1:37
